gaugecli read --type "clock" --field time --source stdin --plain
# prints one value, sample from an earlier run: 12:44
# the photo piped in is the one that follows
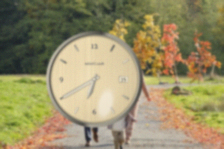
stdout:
6:40
